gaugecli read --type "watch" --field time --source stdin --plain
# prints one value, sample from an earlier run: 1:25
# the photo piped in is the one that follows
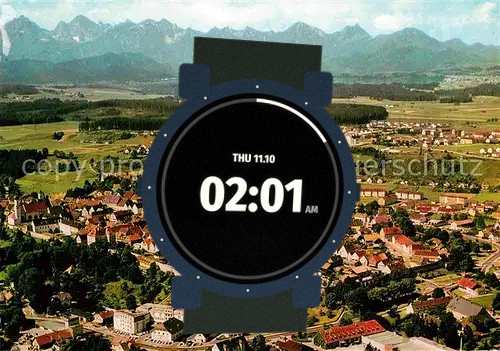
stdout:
2:01
